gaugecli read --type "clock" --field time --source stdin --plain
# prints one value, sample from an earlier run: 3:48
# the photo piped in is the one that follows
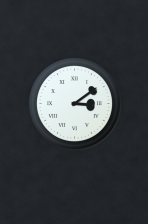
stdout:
3:09
